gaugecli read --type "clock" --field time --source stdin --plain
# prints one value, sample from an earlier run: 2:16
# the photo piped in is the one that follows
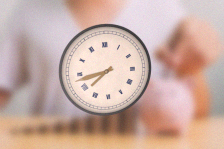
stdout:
7:43
